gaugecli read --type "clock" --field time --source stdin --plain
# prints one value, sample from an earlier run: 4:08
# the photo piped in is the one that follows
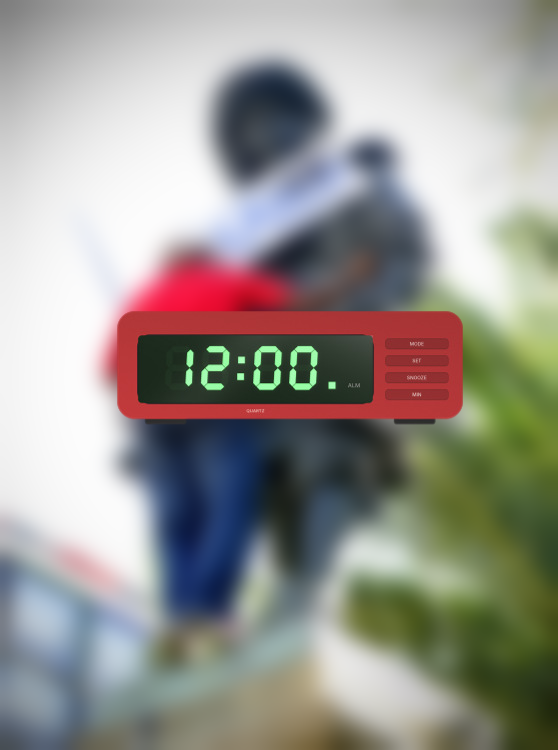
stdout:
12:00
